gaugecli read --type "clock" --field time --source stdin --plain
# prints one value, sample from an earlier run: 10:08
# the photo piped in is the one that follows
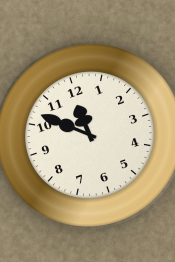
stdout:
11:52
